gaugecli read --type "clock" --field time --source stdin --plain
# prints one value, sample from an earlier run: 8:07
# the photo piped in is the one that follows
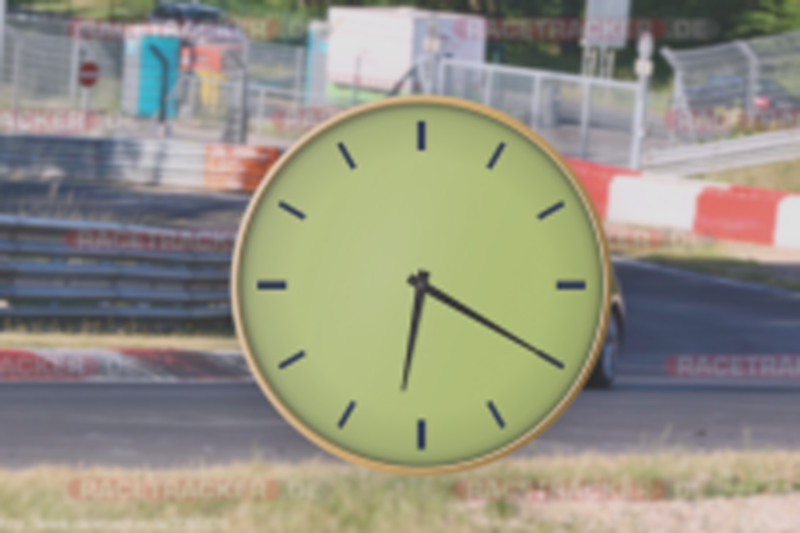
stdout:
6:20
